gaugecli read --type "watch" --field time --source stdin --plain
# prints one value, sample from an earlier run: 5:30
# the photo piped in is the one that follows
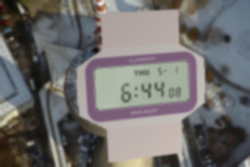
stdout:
6:44
